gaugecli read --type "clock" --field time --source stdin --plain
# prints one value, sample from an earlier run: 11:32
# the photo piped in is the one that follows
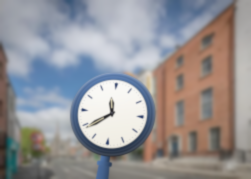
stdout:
11:39
